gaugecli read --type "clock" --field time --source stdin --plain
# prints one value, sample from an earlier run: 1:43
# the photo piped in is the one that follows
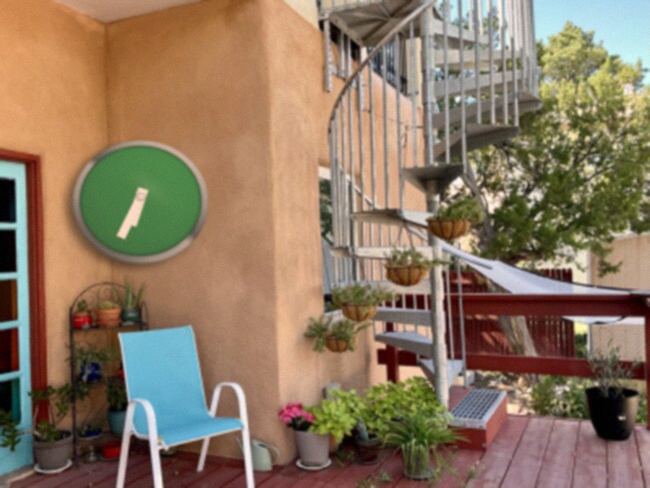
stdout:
6:34
